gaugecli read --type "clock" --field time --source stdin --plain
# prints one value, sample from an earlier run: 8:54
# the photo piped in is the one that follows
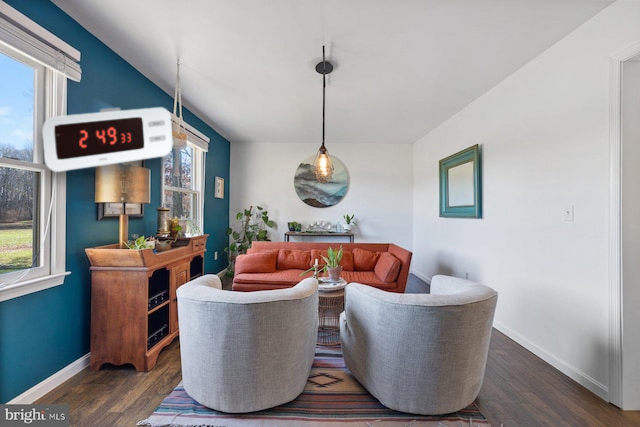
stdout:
2:49
